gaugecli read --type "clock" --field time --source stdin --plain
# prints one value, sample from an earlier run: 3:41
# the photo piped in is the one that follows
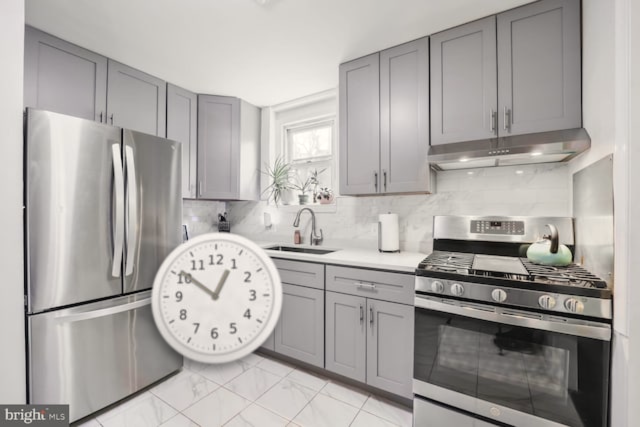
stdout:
12:51
